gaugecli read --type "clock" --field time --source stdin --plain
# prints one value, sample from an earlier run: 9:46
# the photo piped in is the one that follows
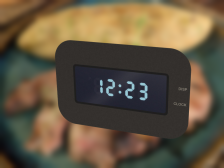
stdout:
12:23
